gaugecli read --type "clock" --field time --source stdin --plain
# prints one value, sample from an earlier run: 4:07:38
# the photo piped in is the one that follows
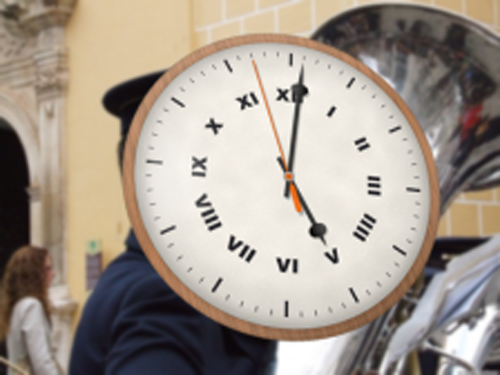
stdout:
5:00:57
